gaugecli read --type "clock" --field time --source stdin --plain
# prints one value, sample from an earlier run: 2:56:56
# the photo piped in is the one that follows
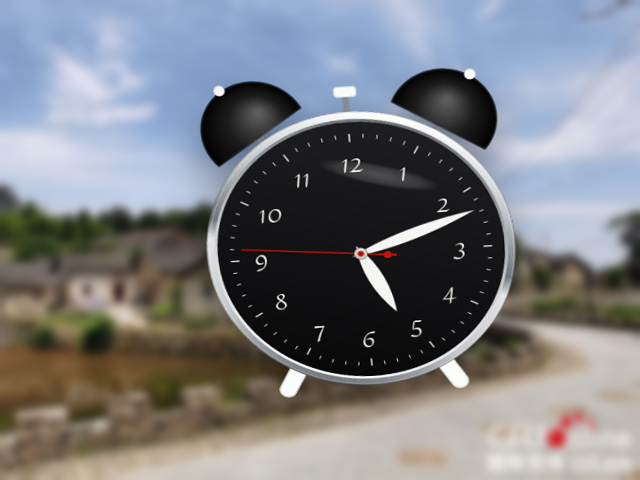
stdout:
5:11:46
